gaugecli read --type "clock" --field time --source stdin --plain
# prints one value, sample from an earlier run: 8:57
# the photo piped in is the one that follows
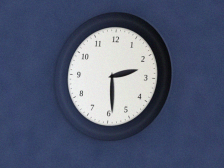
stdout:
2:29
